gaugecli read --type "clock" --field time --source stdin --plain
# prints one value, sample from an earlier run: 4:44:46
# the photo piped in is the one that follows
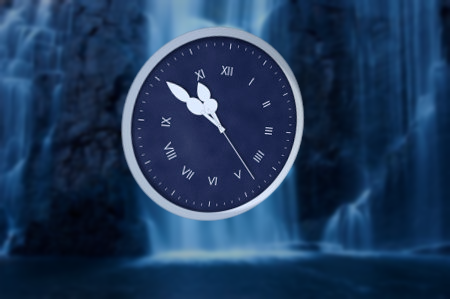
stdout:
10:50:23
